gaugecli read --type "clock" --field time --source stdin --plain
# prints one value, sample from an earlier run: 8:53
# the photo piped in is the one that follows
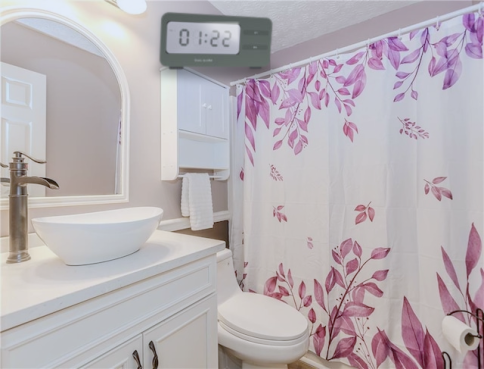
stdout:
1:22
